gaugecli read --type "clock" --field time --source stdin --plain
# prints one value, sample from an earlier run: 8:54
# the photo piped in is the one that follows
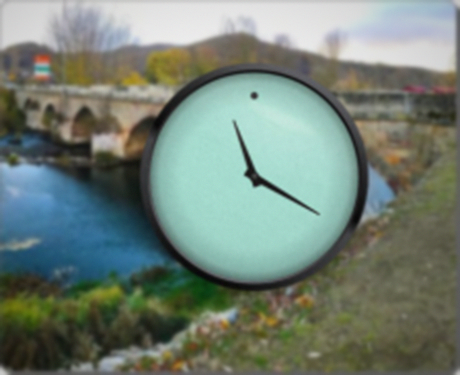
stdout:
11:20
